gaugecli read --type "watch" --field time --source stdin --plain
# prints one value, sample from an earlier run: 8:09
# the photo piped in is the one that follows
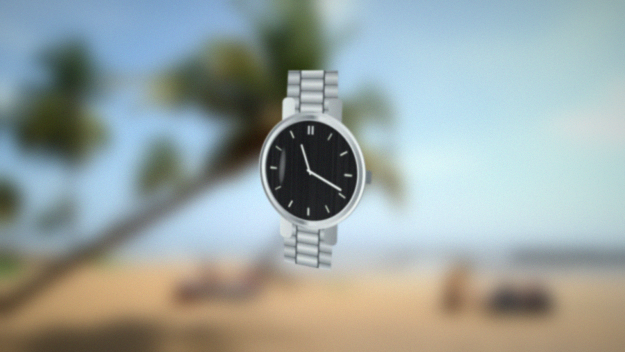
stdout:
11:19
